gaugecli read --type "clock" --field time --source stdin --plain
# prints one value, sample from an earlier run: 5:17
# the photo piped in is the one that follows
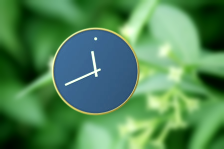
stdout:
11:41
